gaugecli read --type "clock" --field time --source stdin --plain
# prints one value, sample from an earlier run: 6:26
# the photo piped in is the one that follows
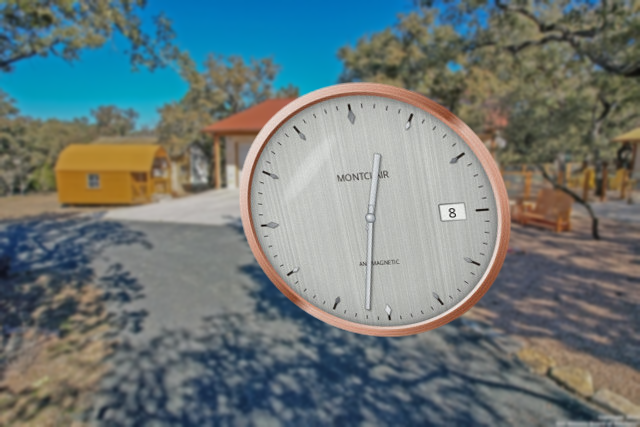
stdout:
12:32
